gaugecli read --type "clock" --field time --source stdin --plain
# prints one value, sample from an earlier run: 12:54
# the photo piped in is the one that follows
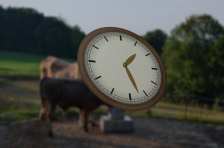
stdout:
1:27
